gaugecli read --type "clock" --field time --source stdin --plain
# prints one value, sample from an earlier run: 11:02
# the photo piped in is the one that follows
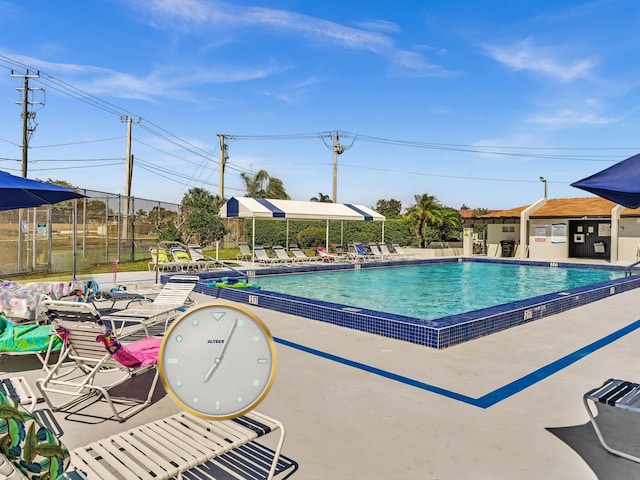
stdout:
7:04
